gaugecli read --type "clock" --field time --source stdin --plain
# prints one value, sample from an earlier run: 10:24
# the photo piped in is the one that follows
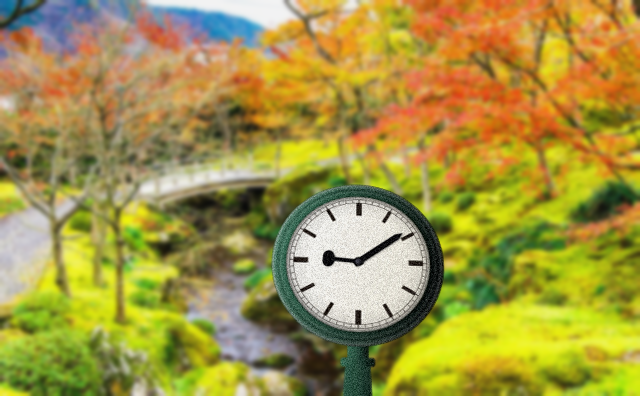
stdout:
9:09
